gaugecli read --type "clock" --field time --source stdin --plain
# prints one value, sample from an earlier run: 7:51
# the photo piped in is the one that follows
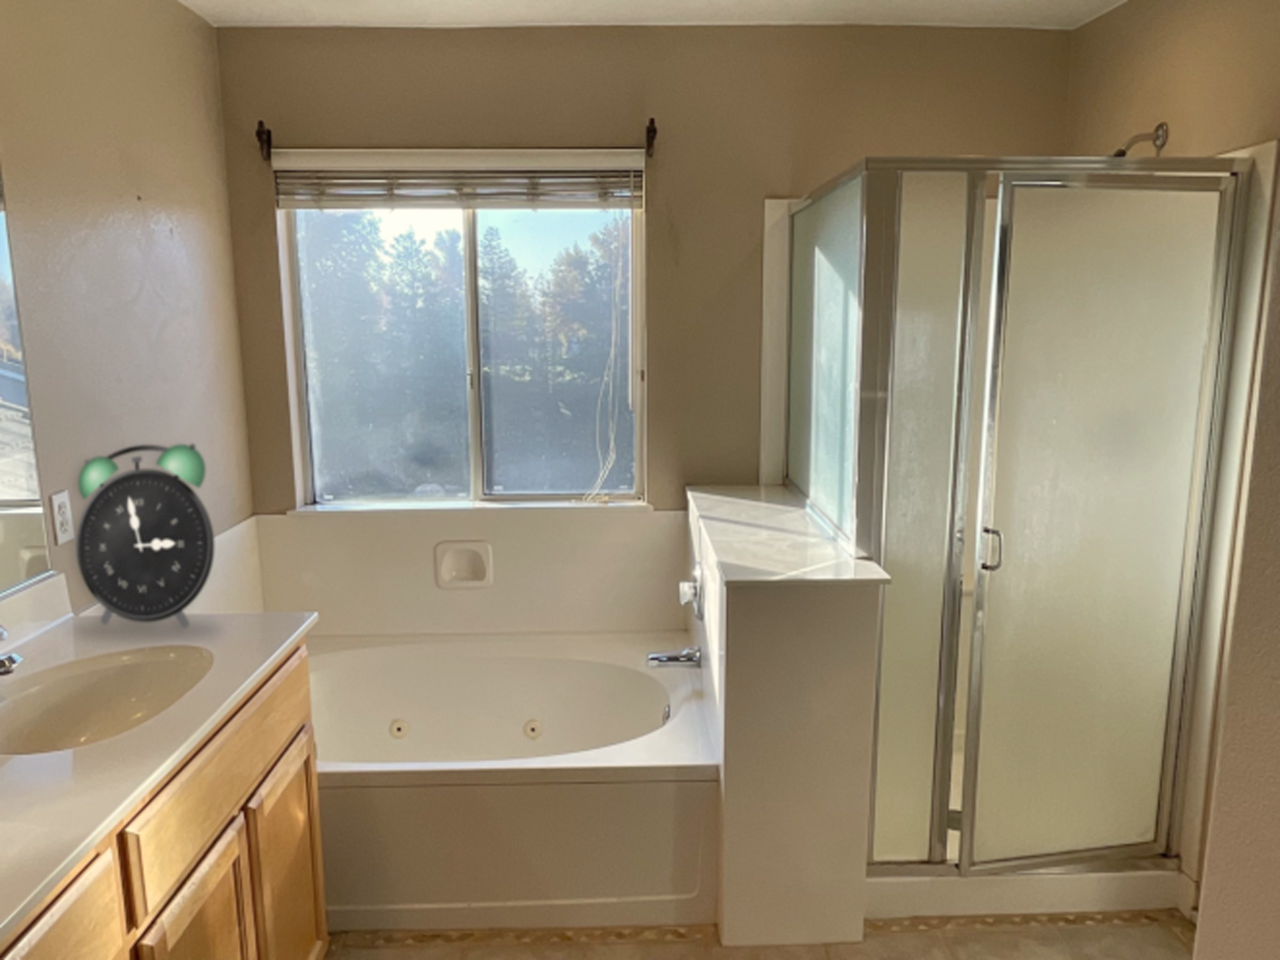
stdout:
2:58
